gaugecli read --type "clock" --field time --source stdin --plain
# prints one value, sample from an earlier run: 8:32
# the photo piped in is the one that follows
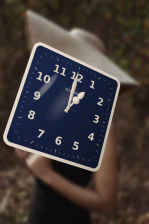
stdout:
1:00
